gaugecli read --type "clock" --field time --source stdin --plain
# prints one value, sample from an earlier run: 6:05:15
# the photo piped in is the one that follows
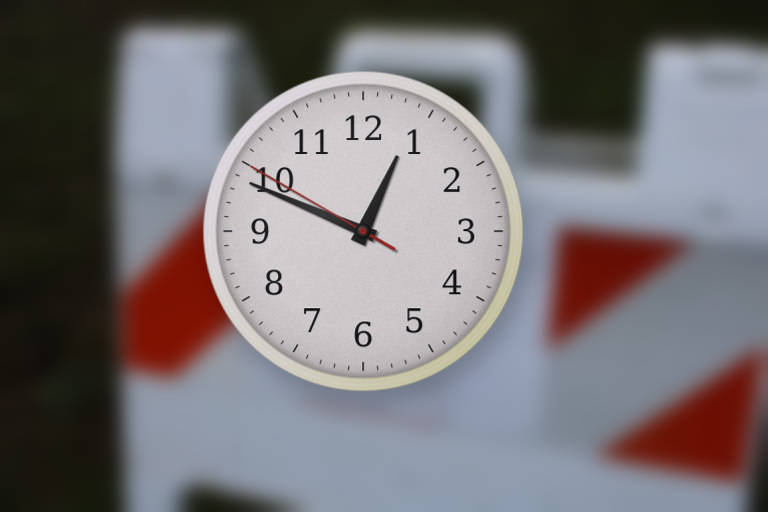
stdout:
12:48:50
